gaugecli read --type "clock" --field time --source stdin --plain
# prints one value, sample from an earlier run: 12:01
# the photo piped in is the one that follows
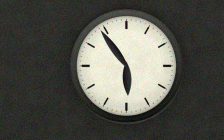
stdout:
5:54
